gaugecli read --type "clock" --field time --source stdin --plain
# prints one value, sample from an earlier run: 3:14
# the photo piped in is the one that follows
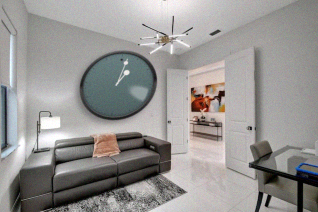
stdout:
1:02
